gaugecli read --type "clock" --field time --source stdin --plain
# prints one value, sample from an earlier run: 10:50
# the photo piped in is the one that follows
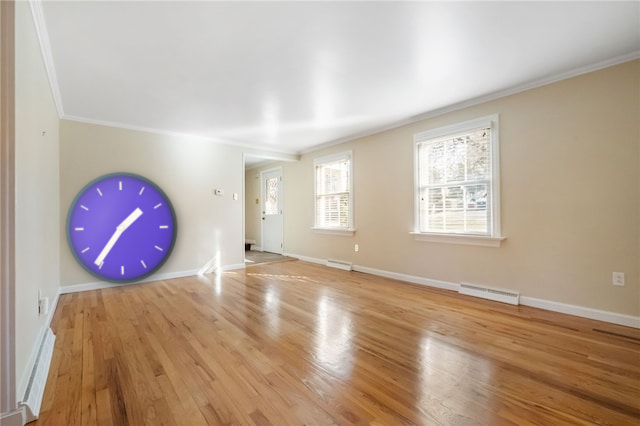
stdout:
1:36
